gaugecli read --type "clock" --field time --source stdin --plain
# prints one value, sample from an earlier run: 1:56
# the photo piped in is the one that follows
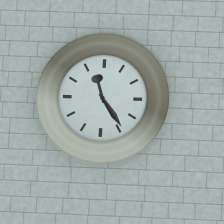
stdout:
11:24
